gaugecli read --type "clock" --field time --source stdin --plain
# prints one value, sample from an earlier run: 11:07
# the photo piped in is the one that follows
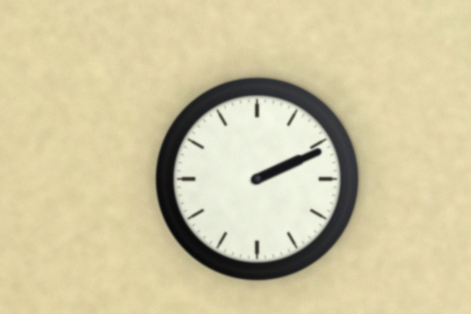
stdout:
2:11
